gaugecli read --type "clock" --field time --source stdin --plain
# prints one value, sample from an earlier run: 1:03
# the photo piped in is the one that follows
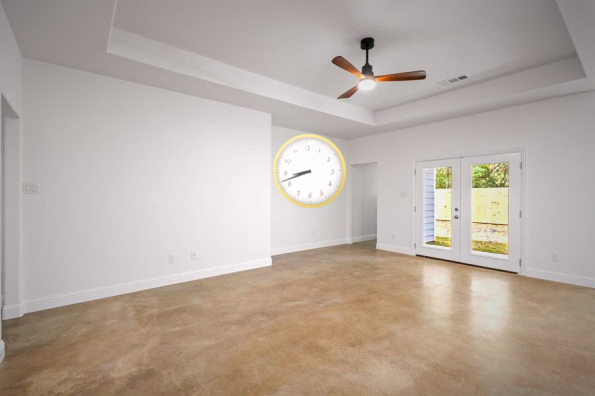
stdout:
8:42
